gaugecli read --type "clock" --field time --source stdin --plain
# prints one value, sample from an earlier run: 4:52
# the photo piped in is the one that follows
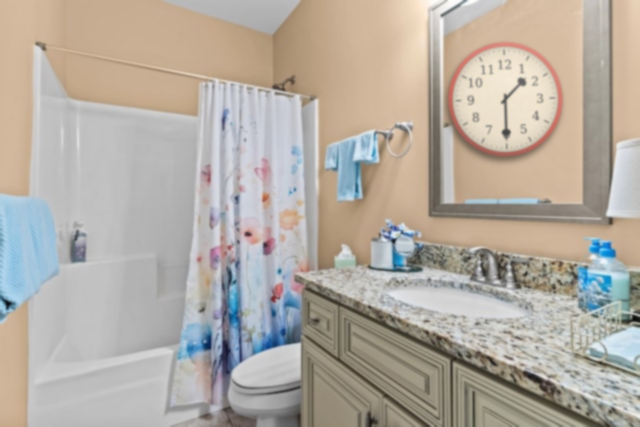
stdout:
1:30
